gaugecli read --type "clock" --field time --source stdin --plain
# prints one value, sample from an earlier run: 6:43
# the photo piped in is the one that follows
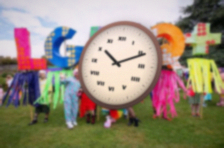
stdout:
10:11
